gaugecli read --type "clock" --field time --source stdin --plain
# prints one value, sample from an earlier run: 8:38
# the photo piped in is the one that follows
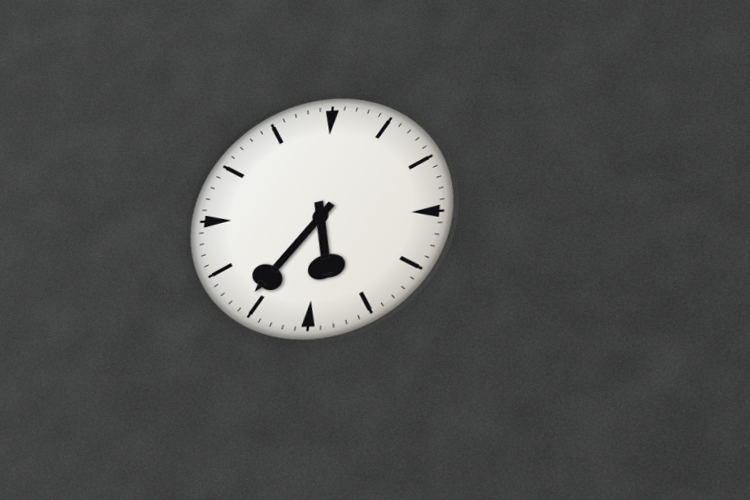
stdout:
5:36
